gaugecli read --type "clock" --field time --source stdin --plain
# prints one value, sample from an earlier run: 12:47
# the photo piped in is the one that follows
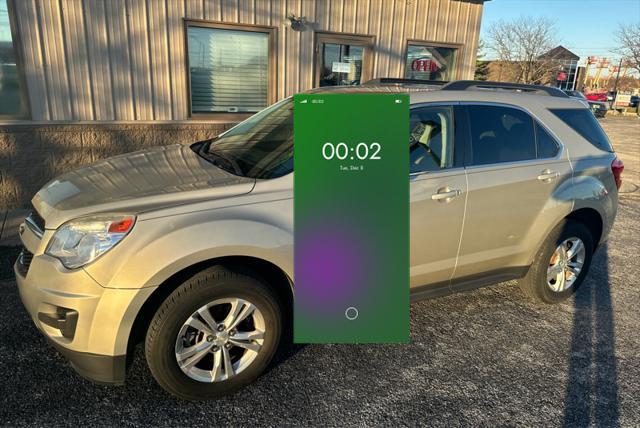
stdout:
0:02
